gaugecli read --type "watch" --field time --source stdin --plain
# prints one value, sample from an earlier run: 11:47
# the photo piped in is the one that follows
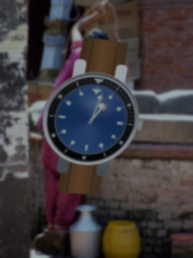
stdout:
1:02
